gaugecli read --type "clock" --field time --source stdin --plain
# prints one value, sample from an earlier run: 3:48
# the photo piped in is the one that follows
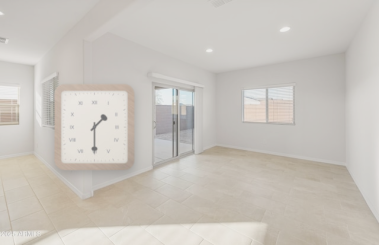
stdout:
1:30
